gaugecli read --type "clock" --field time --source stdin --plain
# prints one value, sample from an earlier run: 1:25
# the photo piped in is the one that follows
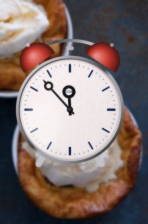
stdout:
11:53
